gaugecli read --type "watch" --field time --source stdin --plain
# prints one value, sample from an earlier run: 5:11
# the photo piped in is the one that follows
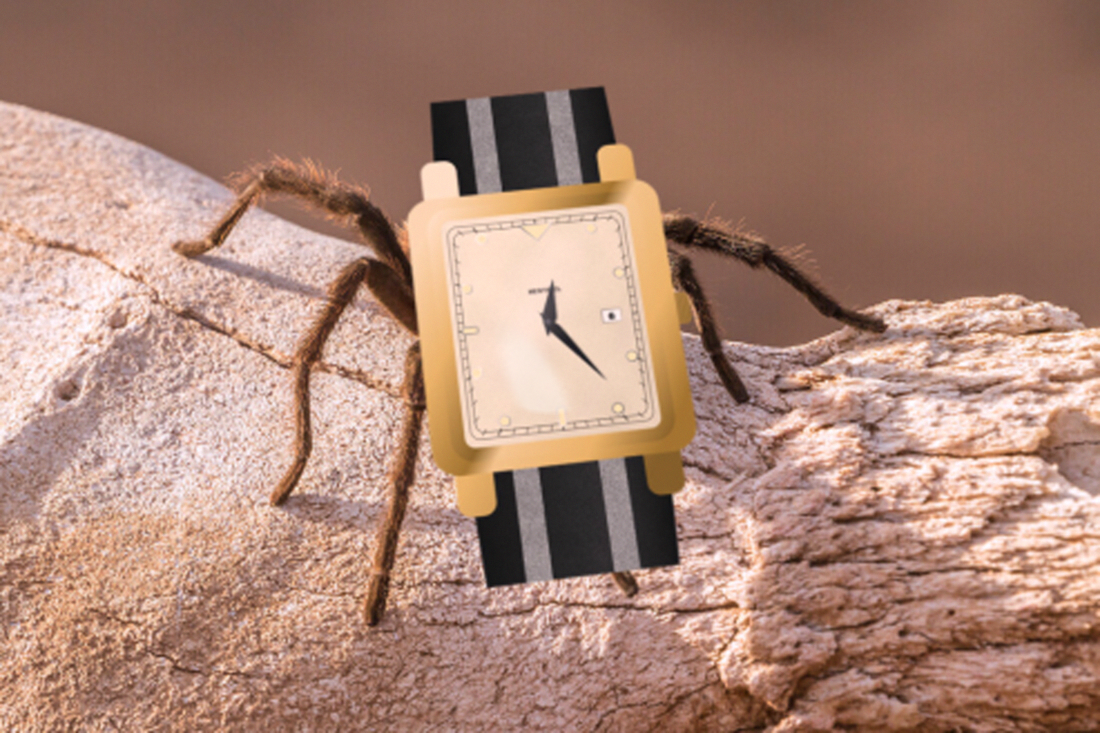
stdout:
12:24
